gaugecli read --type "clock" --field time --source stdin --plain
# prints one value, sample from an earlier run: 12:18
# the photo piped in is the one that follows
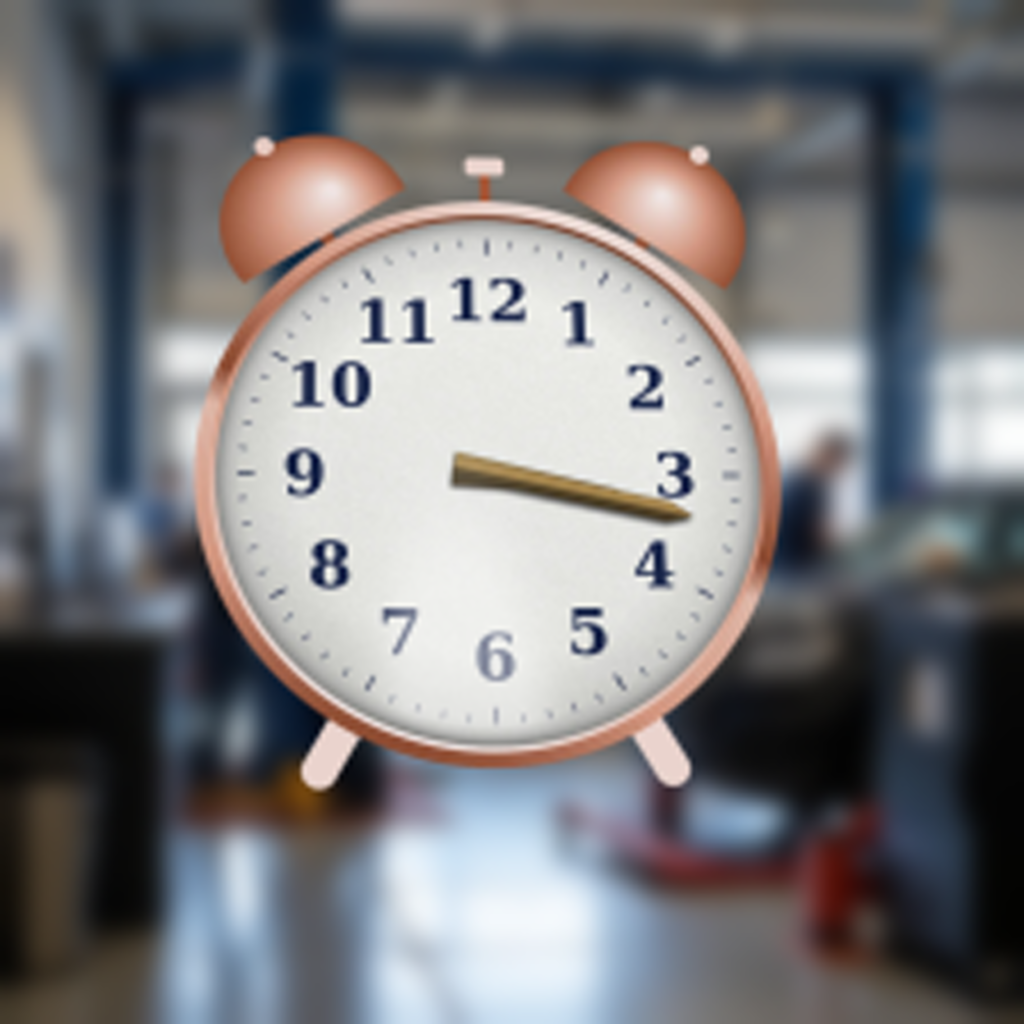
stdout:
3:17
